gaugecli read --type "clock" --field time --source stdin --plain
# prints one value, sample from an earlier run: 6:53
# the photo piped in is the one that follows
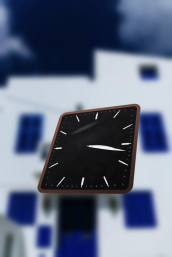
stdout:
3:17
